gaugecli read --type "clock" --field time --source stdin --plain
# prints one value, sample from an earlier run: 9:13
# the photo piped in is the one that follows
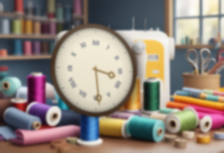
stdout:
3:29
